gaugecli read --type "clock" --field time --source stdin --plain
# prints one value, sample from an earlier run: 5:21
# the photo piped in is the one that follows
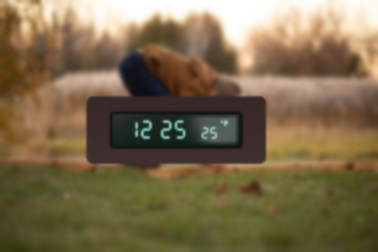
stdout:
12:25
